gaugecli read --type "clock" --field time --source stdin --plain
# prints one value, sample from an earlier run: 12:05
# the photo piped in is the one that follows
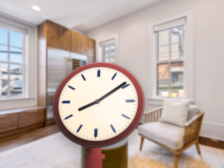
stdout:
8:09
